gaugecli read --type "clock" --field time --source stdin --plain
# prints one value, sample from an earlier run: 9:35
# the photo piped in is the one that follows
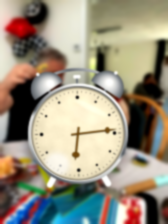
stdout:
6:14
